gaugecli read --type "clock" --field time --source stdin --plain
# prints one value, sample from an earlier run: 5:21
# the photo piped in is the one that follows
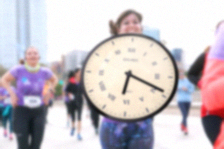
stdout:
6:19
